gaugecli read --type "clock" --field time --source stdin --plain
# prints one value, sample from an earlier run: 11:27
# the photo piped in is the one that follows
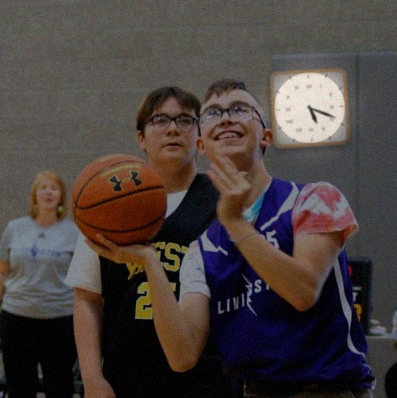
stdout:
5:19
